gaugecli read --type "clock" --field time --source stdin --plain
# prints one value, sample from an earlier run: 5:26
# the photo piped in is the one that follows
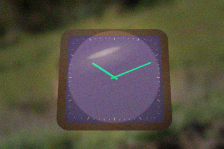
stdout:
10:11
